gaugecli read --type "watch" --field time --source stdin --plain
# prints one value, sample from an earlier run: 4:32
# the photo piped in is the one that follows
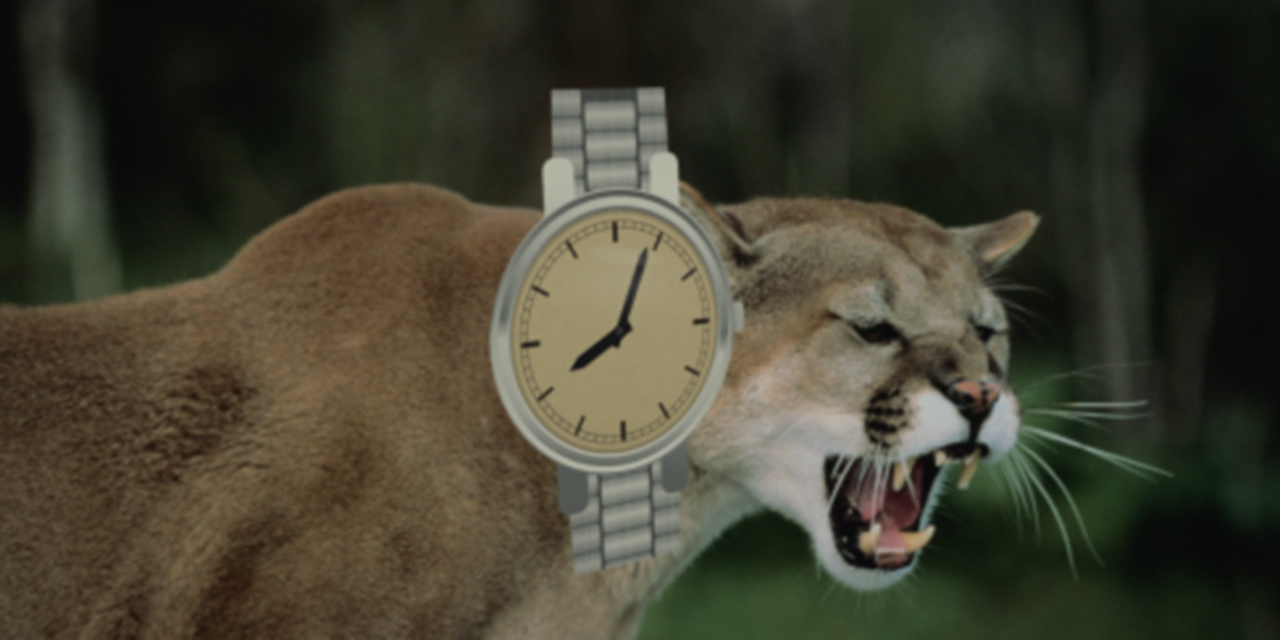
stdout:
8:04
